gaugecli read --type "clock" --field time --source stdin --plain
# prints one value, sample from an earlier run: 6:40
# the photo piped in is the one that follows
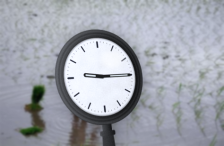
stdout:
9:15
